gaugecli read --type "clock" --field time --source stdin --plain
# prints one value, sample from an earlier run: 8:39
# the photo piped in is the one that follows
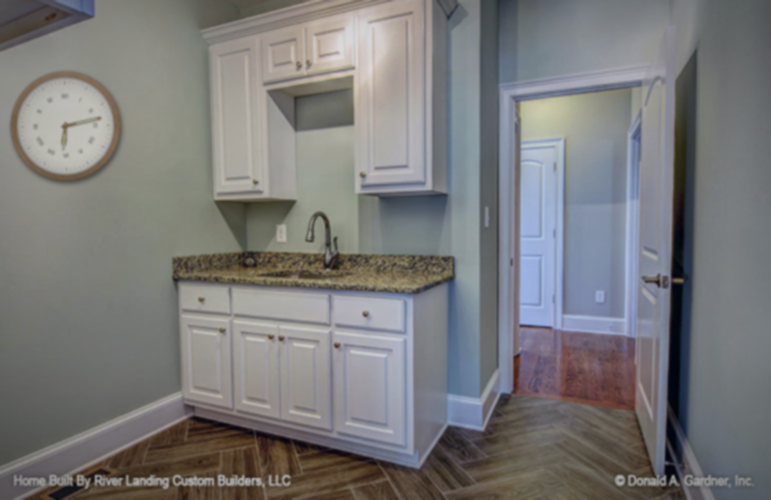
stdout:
6:13
